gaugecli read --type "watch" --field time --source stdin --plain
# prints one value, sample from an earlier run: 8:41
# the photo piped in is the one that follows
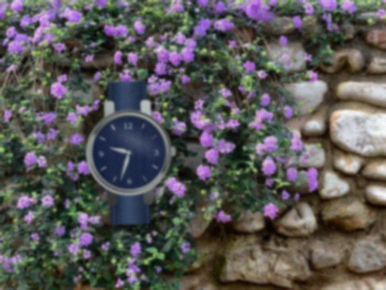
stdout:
9:33
